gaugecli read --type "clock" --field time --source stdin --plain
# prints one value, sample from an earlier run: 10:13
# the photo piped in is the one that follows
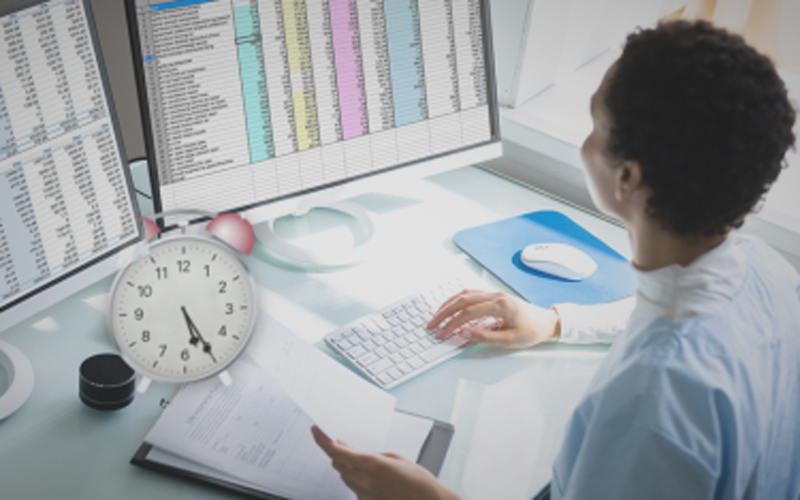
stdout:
5:25
